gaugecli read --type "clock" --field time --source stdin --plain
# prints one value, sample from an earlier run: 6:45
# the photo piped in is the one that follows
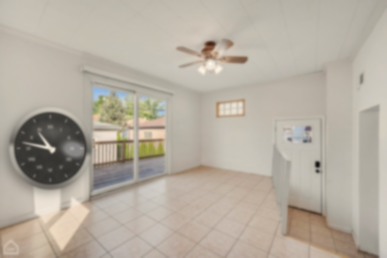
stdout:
10:47
